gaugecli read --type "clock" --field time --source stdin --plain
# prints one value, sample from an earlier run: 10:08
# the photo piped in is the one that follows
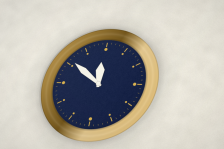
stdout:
11:51
